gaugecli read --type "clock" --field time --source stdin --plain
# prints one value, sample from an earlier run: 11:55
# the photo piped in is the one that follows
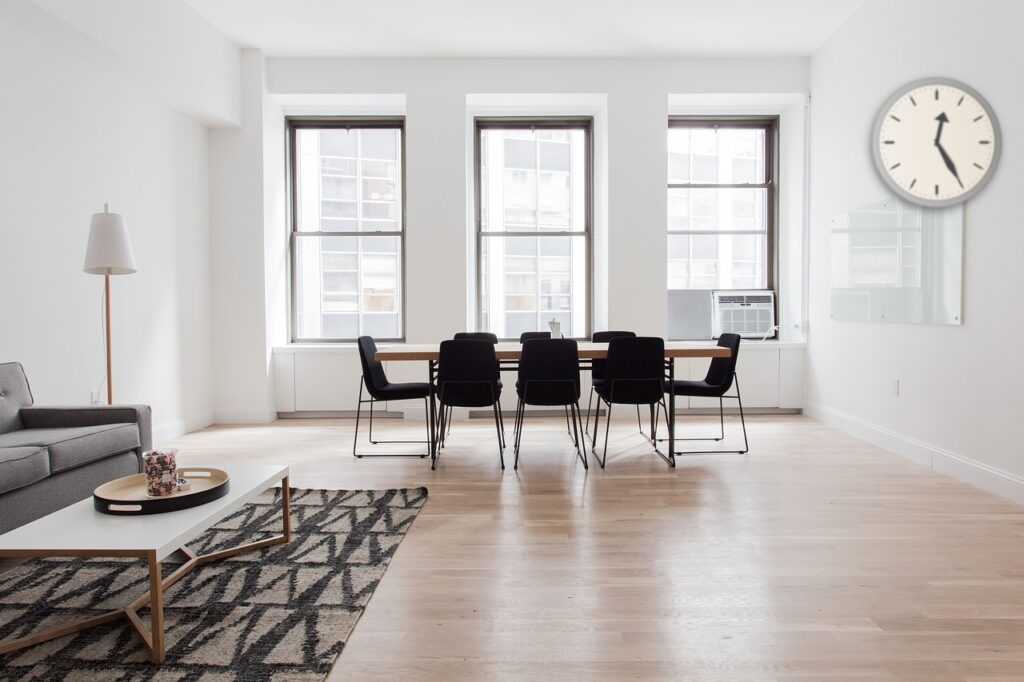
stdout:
12:25
